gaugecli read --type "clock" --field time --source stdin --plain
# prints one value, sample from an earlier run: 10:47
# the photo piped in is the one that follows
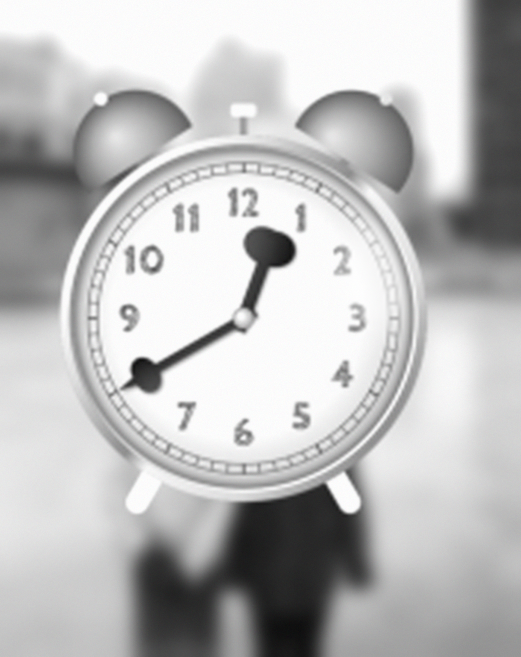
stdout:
12:40
